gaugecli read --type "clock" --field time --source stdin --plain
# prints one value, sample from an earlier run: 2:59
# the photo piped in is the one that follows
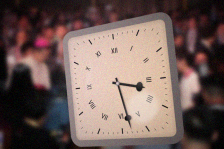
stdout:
3:28
